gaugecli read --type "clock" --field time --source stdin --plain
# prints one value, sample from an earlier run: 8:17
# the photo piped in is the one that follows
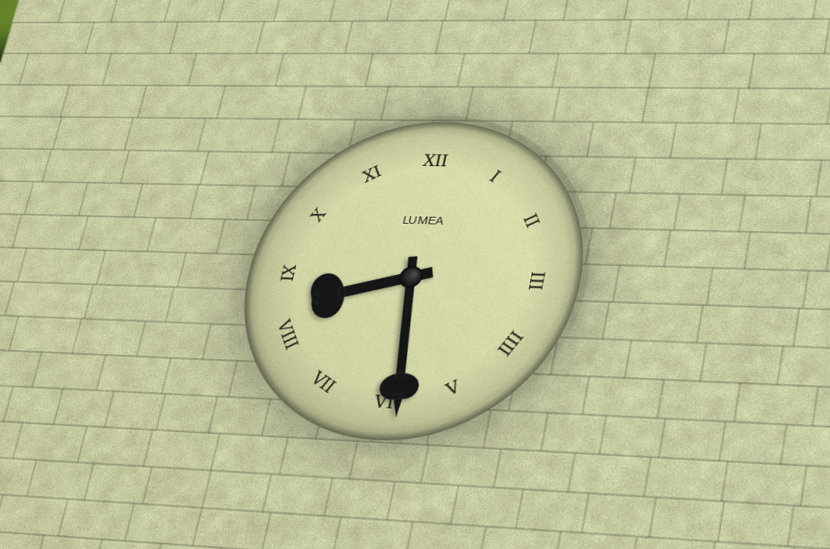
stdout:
8:29
